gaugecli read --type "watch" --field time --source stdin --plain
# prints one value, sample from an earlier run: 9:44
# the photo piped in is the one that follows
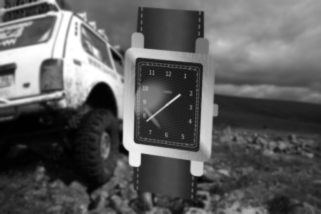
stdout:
1:38
